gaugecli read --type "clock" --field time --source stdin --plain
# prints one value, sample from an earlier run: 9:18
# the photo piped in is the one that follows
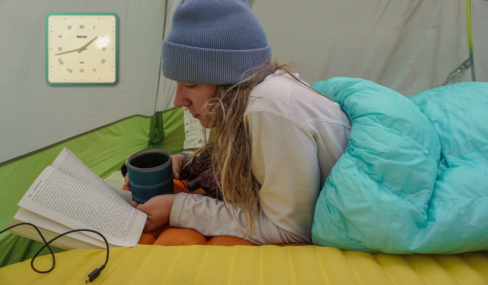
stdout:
1:43
